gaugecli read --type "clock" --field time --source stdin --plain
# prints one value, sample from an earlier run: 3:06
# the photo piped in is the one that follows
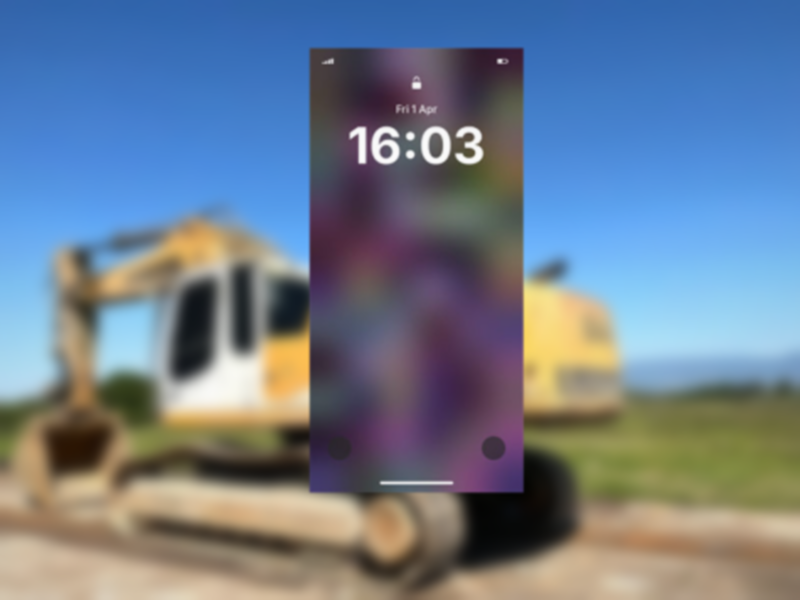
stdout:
16:03
